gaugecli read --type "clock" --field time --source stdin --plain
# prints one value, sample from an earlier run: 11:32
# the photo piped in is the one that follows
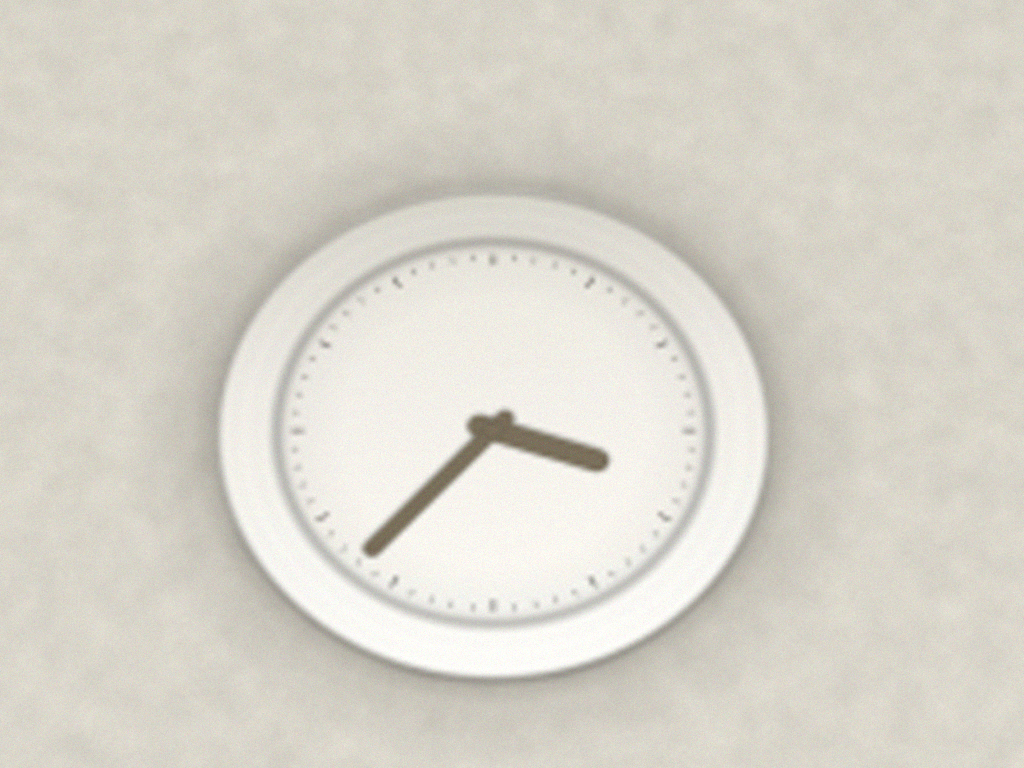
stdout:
3:37
